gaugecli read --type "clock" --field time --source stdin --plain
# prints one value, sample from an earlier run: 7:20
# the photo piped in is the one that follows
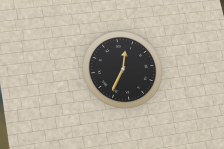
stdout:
12:36
